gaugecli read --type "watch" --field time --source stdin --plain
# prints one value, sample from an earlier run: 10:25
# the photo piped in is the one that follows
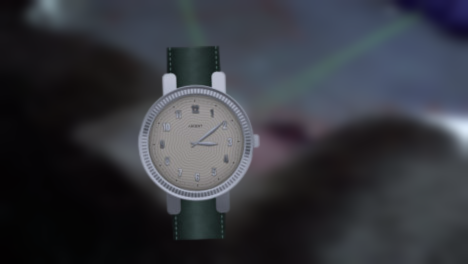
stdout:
3:09
